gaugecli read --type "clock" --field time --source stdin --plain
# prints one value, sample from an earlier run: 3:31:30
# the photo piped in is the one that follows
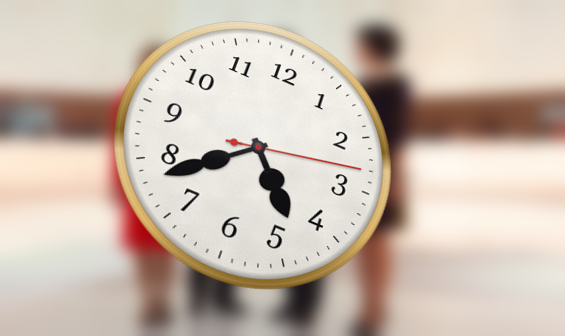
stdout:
4:38:13
